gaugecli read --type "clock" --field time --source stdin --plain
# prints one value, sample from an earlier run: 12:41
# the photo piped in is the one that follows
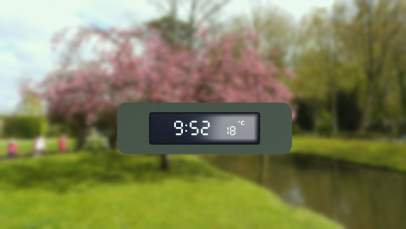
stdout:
9:52
